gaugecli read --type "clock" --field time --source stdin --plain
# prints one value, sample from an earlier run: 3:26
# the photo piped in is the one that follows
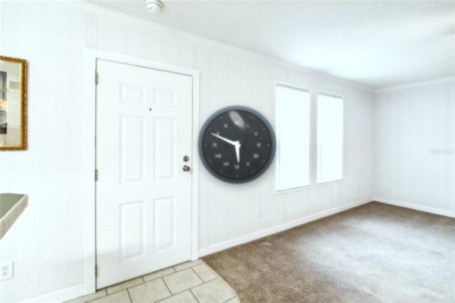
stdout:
5:49
